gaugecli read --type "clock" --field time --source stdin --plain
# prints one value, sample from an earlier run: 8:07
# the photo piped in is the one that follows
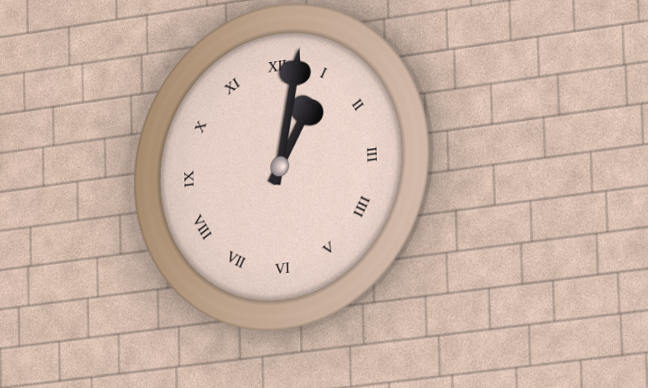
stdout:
1:02
